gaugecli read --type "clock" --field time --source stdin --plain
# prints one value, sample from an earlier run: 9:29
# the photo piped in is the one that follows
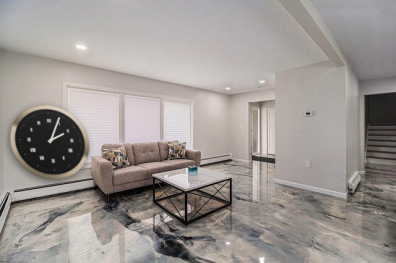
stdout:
2:04
